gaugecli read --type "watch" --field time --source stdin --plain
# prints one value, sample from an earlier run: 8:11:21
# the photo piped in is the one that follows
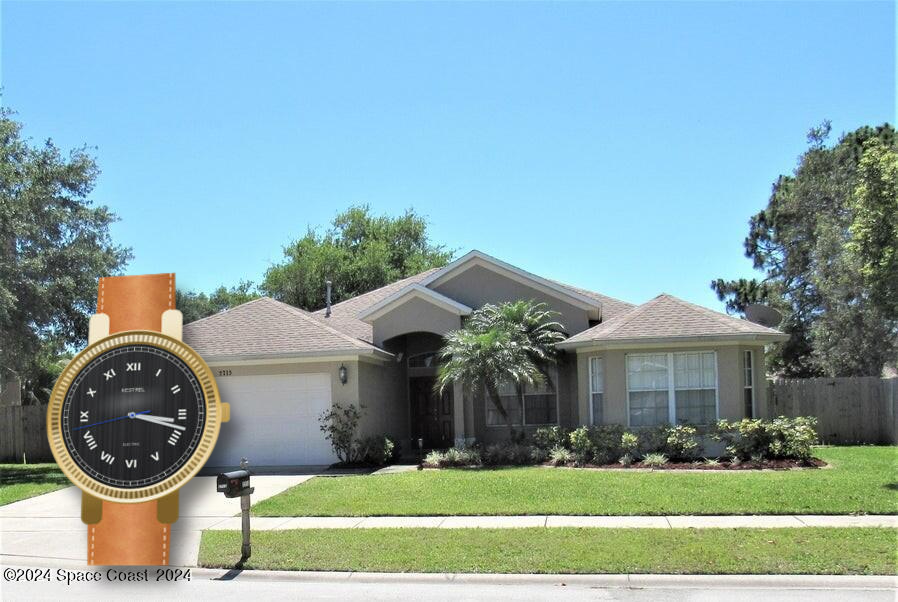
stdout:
3:17:43
